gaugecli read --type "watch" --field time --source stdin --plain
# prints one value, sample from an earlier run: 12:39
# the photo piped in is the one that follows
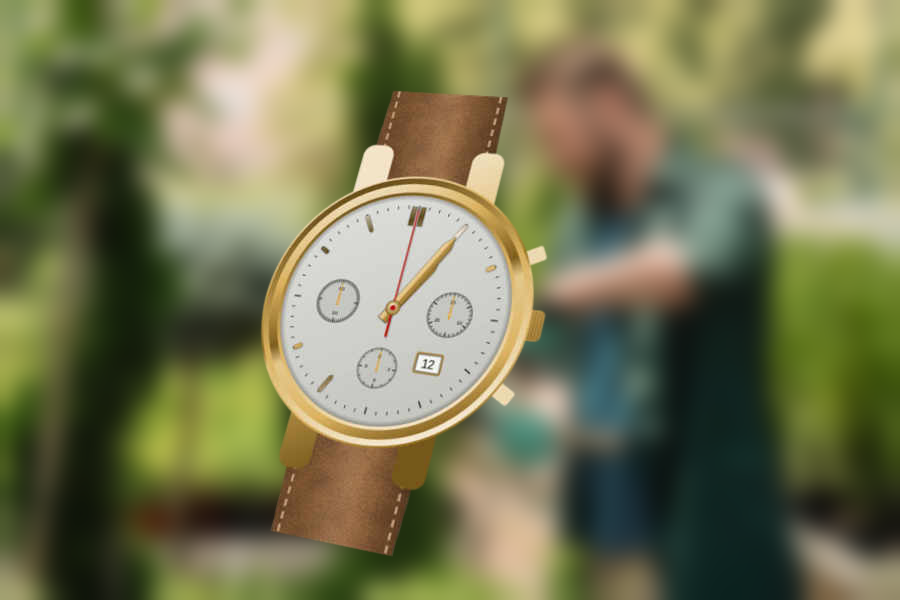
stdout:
1:05
